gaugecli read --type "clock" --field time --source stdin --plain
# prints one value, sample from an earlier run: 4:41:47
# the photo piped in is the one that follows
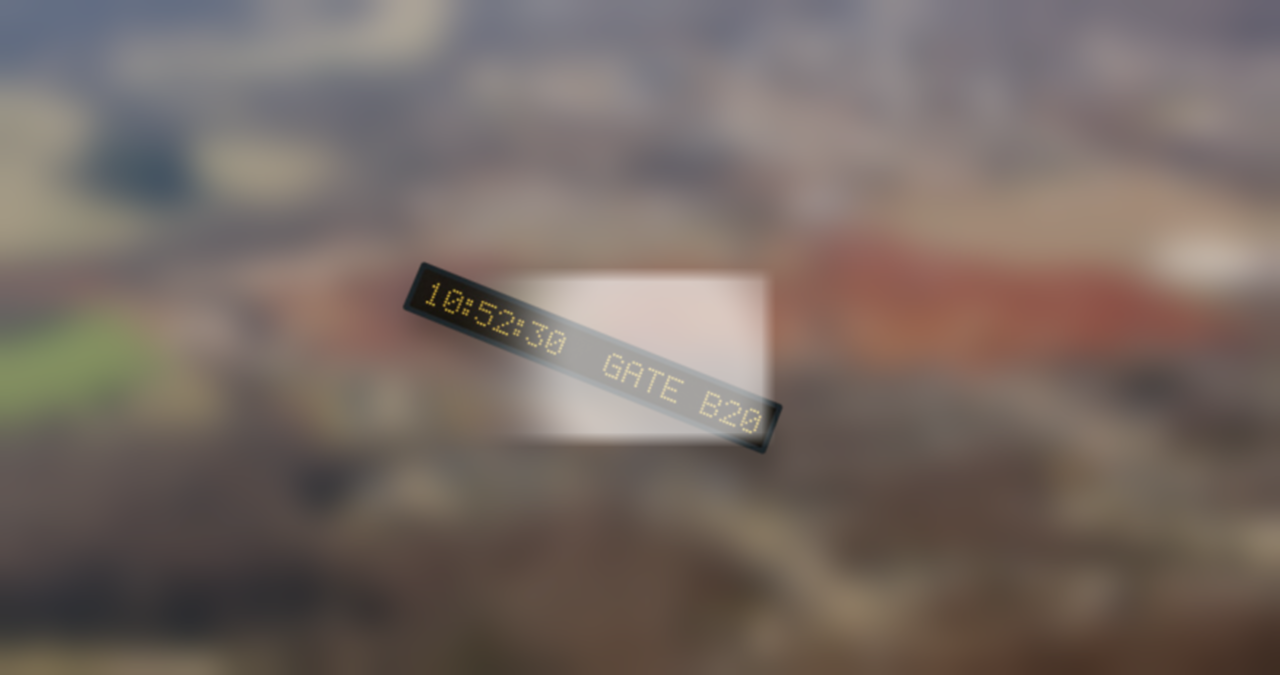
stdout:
10:52:30
